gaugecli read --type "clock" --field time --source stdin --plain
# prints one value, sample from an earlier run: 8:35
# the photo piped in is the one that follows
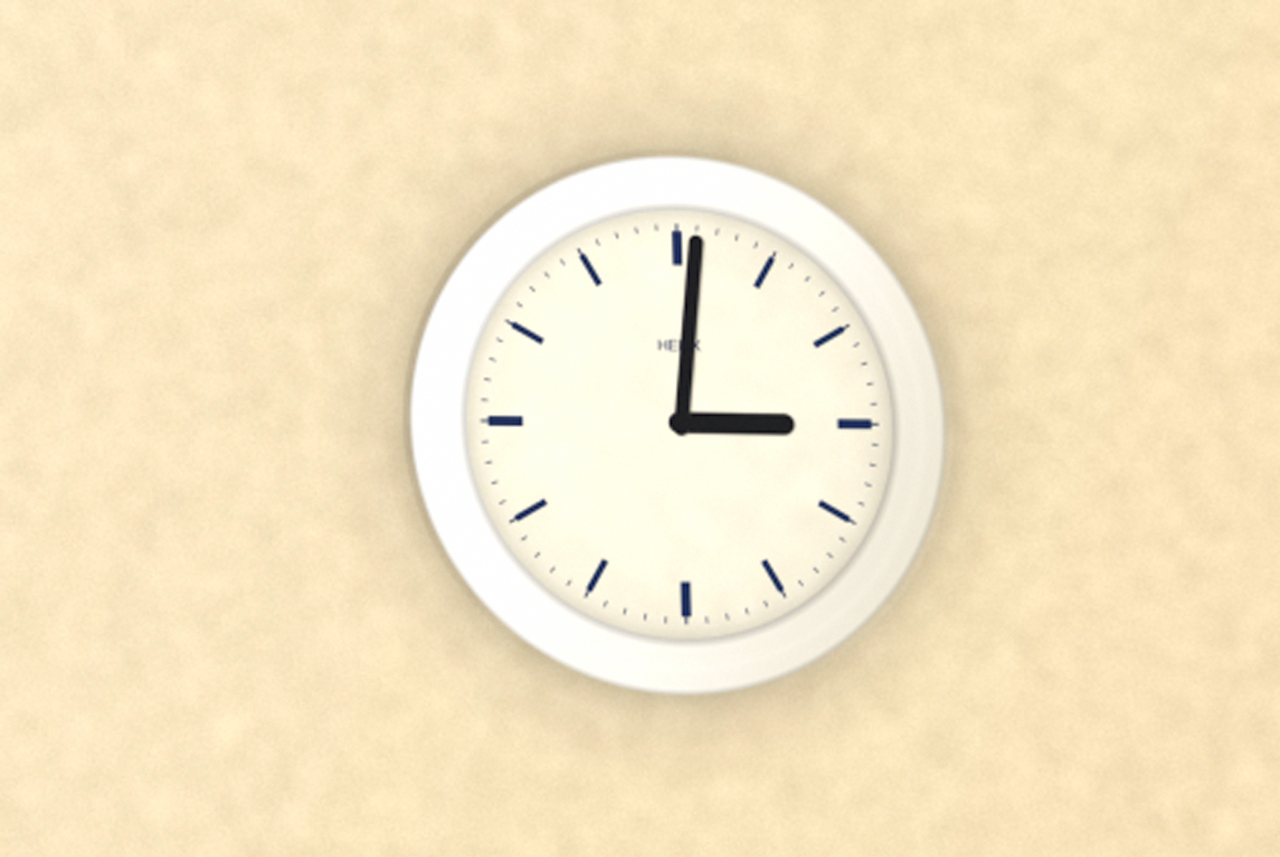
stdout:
3:01
